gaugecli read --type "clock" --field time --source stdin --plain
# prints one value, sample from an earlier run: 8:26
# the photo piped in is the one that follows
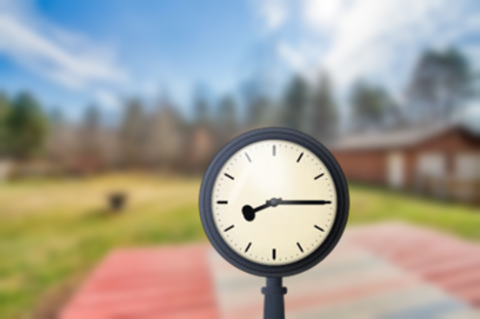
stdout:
8:15
